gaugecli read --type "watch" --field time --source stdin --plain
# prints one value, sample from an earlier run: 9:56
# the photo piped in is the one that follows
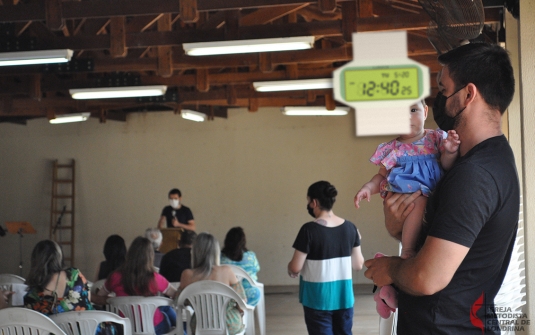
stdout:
12:40
